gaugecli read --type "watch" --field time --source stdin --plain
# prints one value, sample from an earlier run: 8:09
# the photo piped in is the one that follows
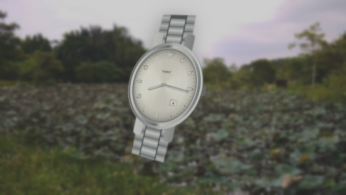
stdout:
8:16
